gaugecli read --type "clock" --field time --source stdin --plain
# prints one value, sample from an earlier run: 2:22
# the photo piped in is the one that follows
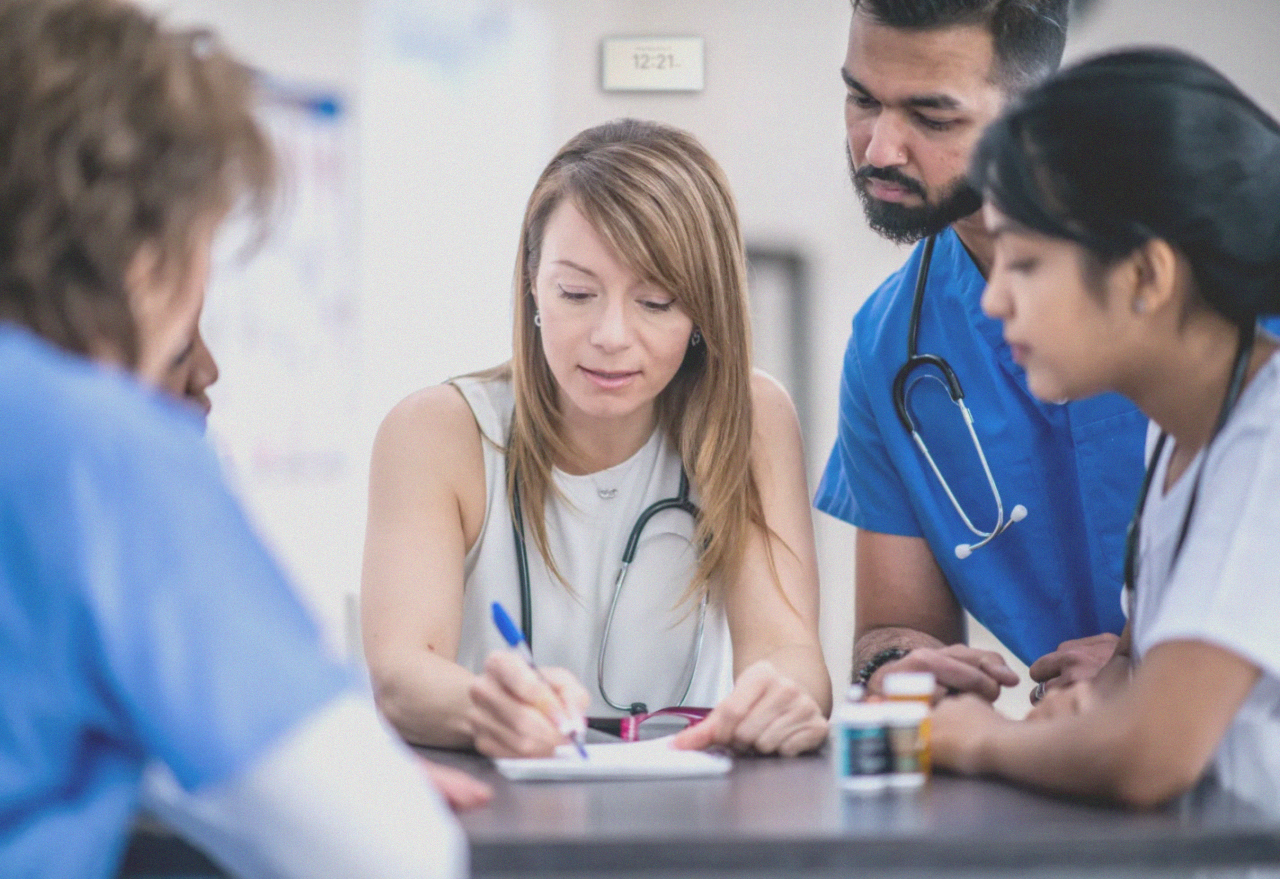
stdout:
12:21
